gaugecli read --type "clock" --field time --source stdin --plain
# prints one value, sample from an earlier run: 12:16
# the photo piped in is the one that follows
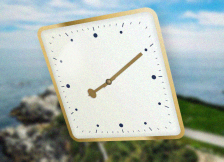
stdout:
8:10
